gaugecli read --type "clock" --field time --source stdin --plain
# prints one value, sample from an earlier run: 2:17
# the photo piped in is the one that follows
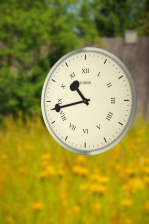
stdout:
10:43
